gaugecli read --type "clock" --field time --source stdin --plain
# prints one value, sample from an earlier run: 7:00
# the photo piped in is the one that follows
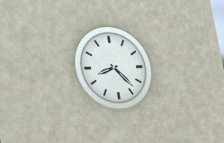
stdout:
8:23
